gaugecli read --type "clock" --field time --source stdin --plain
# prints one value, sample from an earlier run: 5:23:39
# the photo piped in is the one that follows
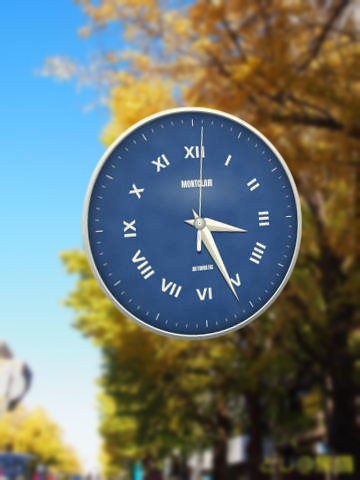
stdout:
3:26:01
